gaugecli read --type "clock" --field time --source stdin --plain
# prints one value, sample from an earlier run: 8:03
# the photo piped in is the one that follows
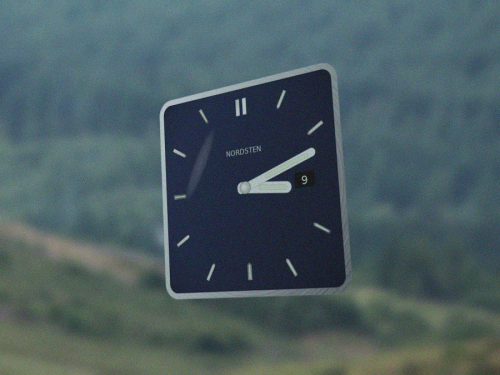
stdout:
3:12
